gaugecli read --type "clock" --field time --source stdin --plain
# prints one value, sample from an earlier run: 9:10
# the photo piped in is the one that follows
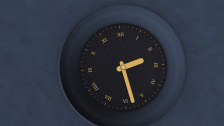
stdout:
2:28
